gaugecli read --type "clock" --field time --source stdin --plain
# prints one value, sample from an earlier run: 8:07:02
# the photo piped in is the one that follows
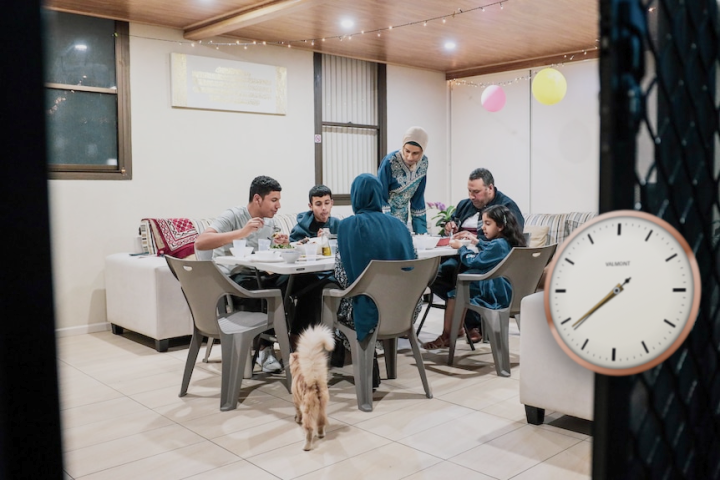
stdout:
7:38:38
